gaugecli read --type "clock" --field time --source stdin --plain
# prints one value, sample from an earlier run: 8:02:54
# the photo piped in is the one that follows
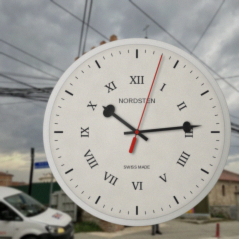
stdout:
10:14:03
